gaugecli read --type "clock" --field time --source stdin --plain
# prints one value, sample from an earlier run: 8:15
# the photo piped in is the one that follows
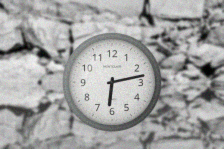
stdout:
6:13
